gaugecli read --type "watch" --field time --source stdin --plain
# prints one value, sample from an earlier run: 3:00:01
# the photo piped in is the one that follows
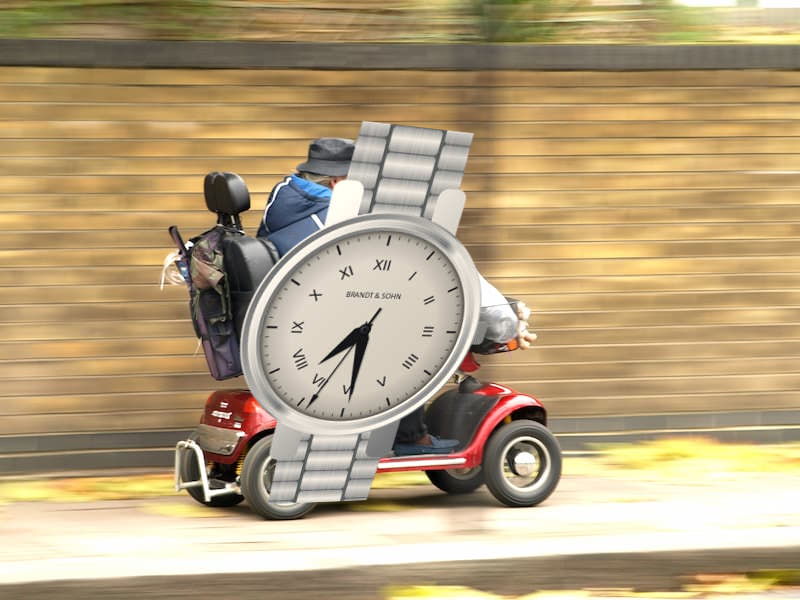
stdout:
7:29:34
